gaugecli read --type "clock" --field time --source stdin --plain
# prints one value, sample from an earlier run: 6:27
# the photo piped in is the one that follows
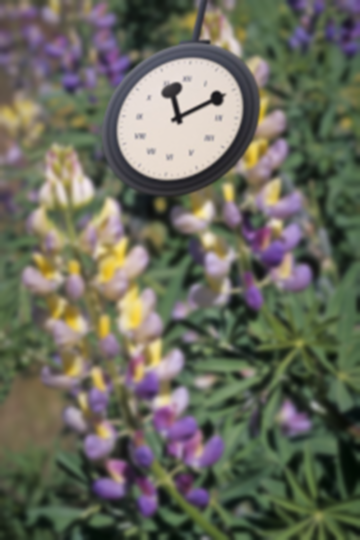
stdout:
11:10
